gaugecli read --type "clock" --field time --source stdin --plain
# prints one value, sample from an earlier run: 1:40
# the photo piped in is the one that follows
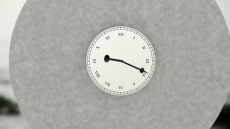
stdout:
9:19
